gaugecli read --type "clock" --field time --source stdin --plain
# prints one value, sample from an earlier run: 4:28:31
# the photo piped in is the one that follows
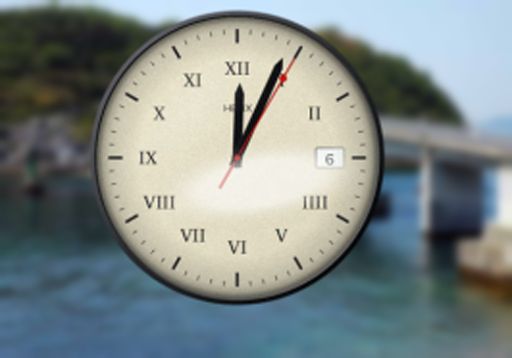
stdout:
12:04:05
